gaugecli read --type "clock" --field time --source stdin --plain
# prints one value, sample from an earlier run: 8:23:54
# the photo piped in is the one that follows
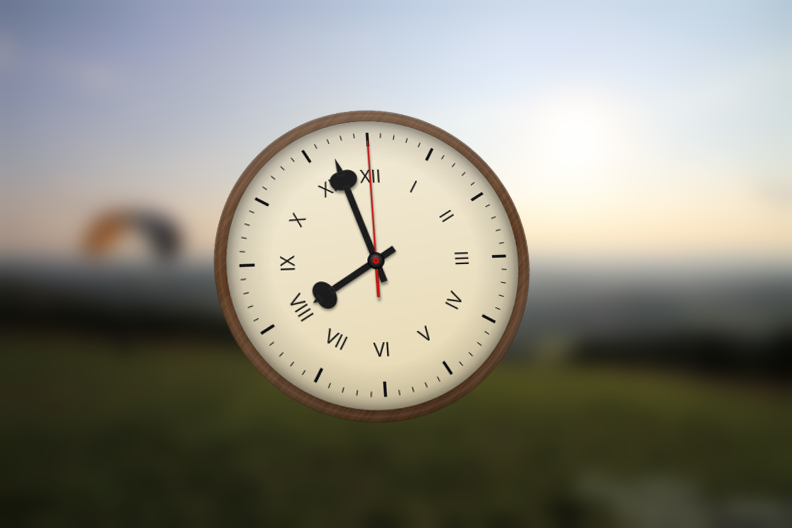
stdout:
7:57:00
